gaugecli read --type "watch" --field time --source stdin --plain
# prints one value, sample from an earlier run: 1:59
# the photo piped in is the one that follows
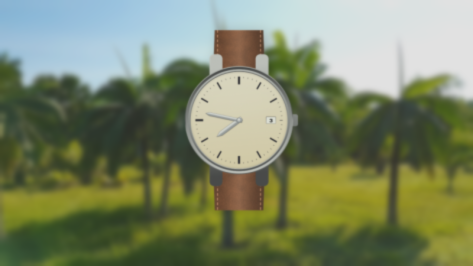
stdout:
7:47
